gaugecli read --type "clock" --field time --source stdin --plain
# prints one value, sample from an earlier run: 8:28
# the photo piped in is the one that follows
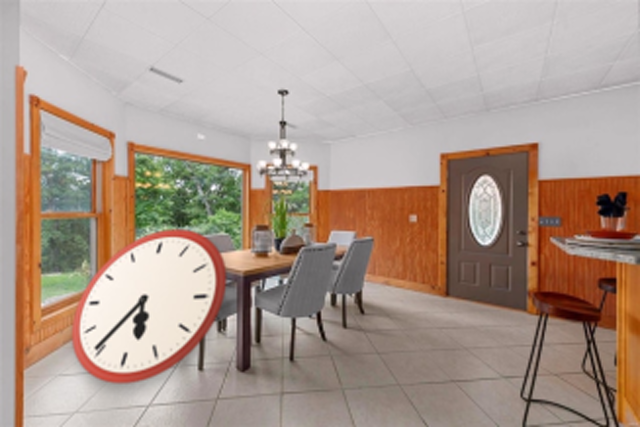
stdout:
5:36
